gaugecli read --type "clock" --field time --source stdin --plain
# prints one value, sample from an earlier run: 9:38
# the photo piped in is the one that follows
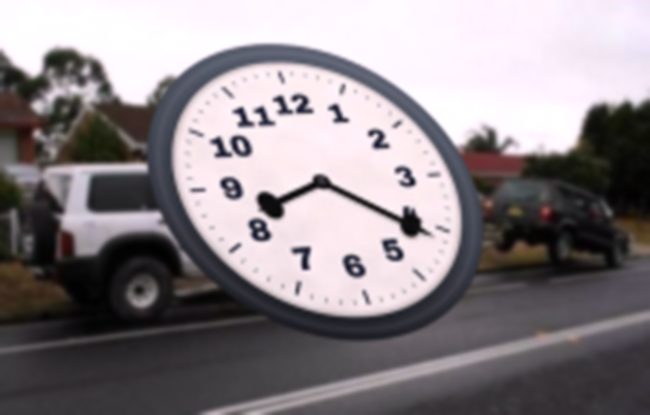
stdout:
8:21
